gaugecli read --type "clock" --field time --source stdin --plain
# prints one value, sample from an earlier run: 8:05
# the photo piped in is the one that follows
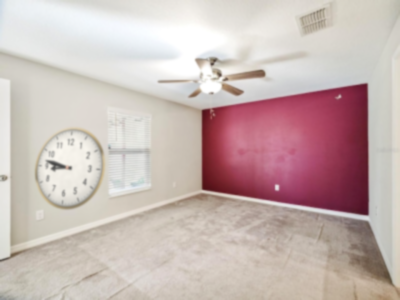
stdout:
8:47
